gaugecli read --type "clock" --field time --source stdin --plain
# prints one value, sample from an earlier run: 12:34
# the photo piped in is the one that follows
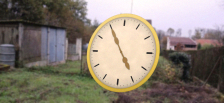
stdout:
4:55
